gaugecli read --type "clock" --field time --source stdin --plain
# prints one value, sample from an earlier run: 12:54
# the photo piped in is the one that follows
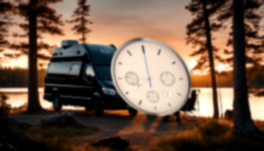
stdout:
7:45
